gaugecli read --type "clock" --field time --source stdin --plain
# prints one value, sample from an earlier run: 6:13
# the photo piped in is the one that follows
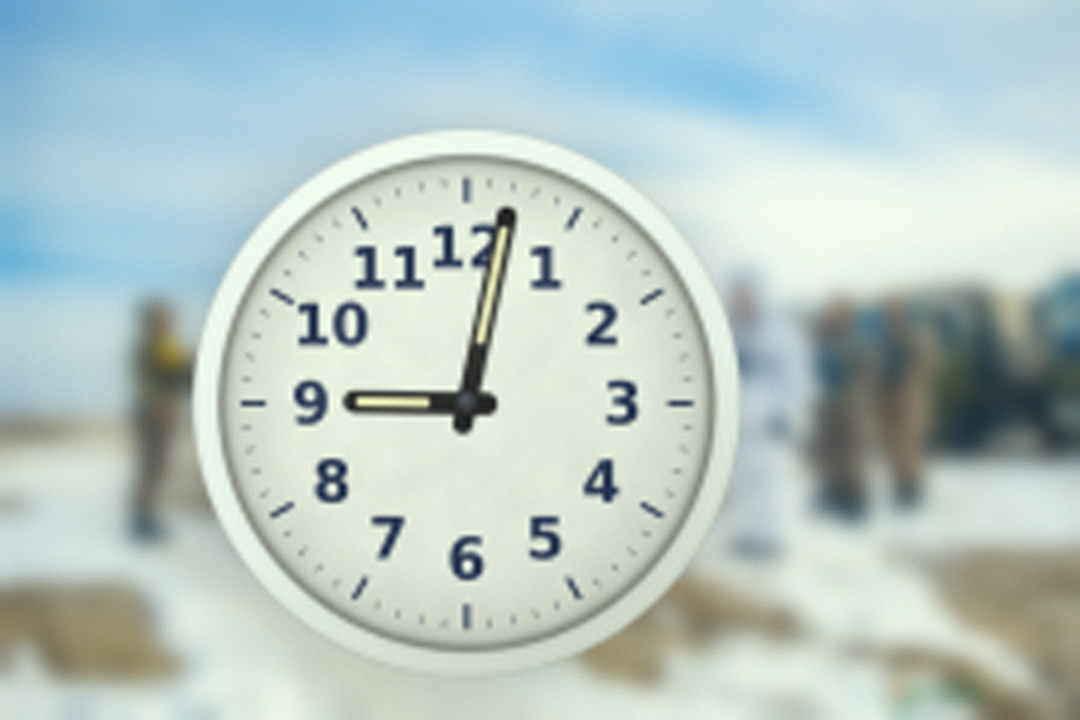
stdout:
9:02
